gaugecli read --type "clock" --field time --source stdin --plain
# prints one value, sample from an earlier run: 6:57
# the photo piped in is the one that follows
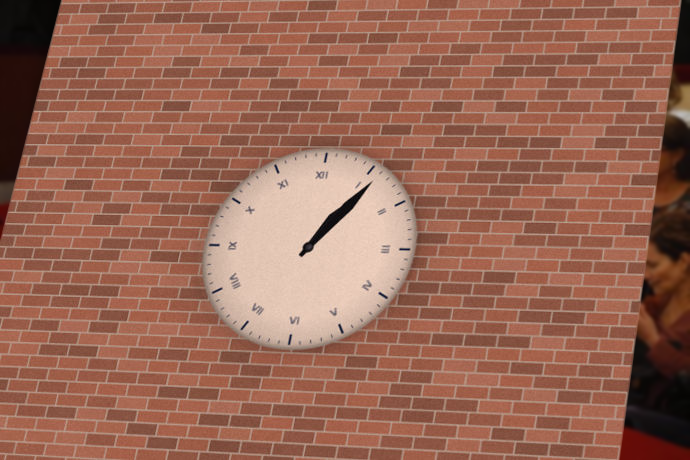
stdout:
1:06
